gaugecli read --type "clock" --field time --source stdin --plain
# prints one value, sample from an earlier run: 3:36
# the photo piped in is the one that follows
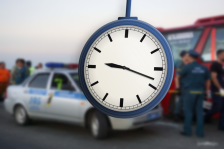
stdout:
9:18
